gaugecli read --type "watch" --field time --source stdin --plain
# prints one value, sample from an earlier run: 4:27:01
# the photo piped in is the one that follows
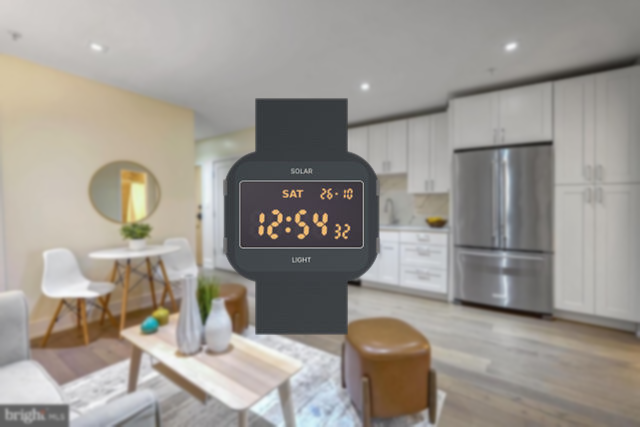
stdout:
12:54:32
